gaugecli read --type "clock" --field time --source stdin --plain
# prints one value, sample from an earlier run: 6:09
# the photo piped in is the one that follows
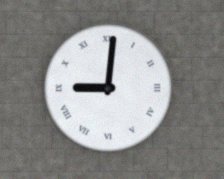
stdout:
9:01
